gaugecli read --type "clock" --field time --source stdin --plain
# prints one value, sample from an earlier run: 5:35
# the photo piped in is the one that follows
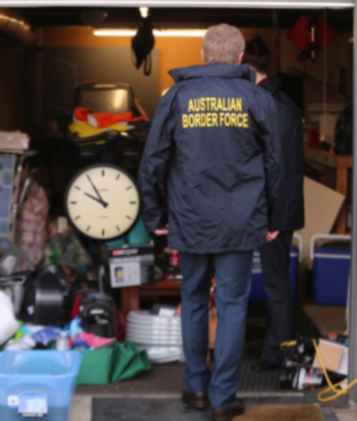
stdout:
9:55
